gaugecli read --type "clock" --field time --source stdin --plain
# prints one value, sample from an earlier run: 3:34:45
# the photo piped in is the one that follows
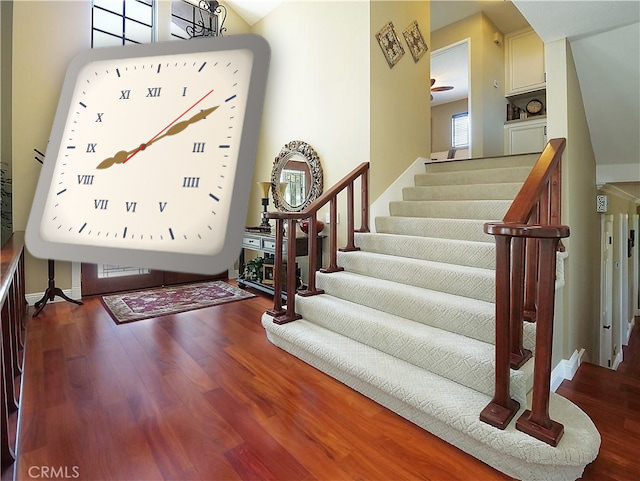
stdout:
8:10:08
